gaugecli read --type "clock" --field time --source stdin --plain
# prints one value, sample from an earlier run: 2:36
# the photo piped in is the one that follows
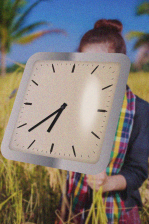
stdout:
6:38
